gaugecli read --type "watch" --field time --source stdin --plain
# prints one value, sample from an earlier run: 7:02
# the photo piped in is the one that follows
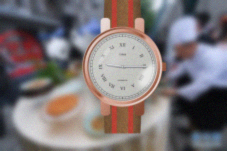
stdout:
9:15
